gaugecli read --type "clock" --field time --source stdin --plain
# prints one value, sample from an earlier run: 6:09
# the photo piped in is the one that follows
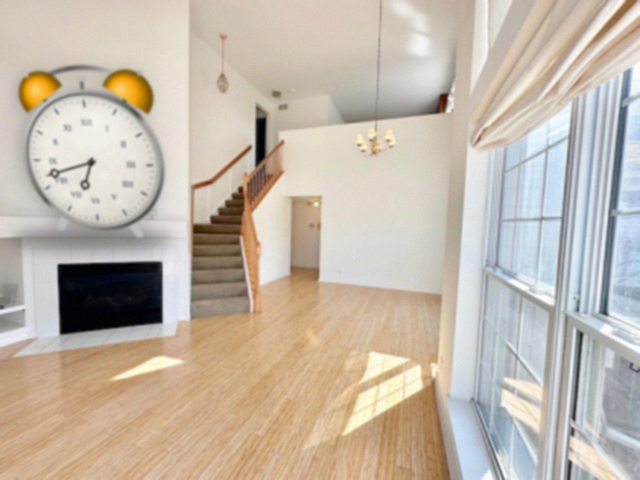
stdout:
6:42
